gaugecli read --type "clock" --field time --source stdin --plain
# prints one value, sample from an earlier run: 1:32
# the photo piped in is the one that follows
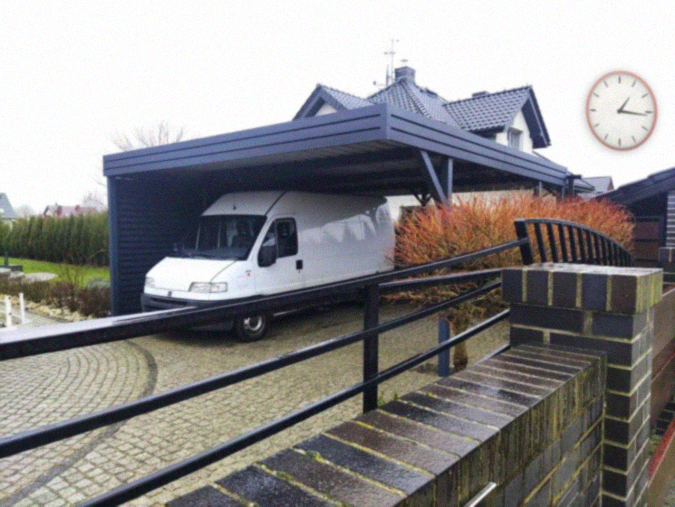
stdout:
1:16
